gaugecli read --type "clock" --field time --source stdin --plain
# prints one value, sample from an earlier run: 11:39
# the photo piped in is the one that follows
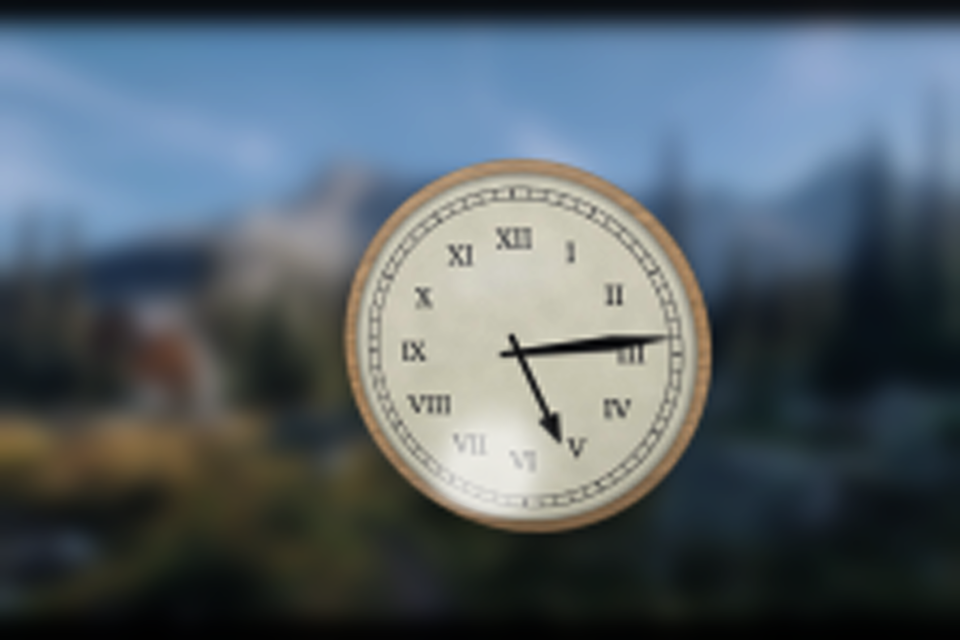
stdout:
5:14
